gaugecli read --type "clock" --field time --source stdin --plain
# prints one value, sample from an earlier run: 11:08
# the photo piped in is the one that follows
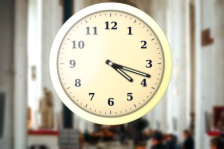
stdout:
4:18
